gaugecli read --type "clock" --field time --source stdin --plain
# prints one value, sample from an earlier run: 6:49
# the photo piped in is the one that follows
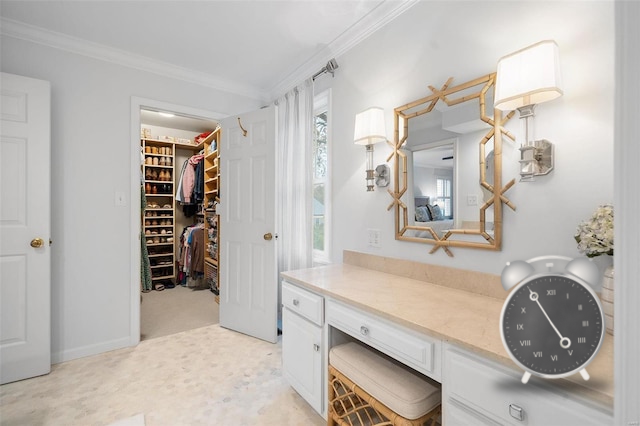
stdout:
4:55
